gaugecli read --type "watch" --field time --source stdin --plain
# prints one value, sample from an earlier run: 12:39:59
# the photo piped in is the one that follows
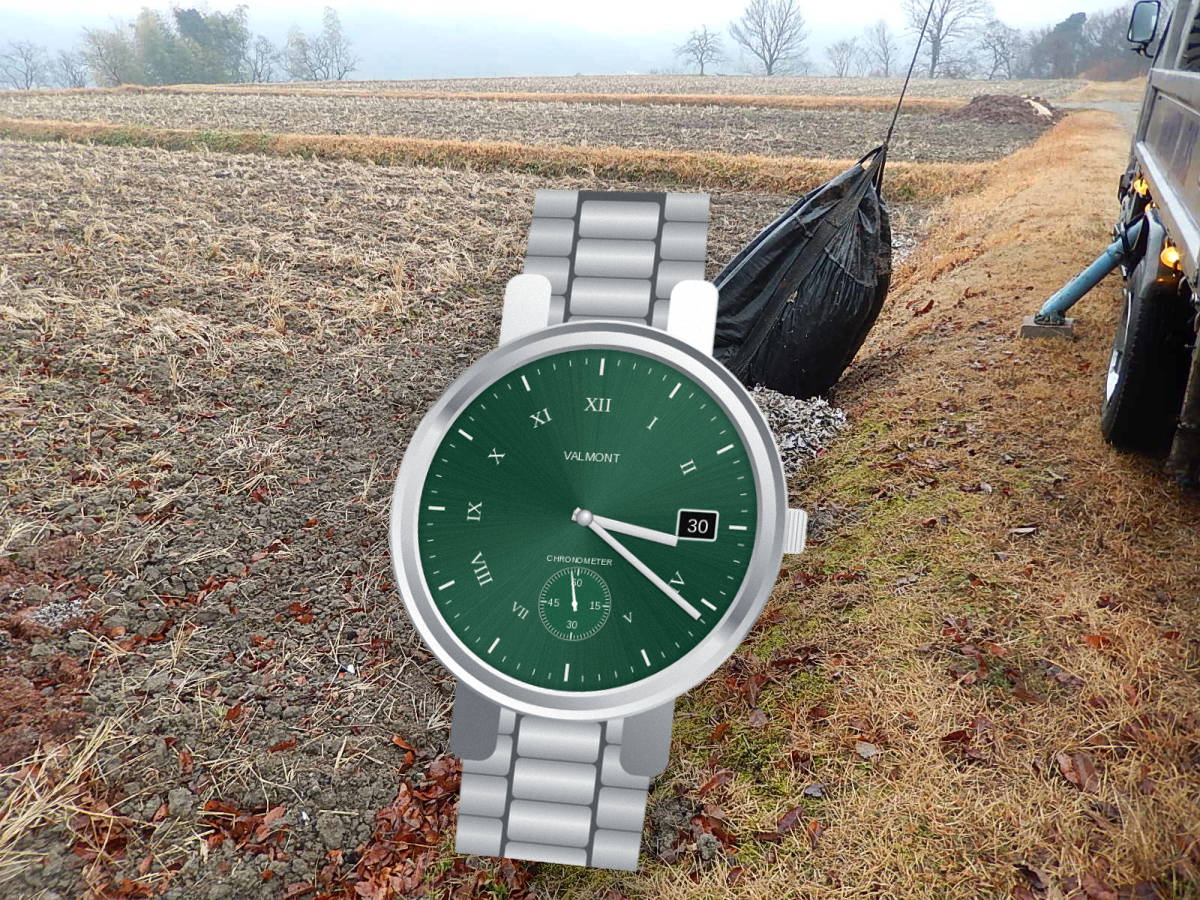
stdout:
3:20:58
